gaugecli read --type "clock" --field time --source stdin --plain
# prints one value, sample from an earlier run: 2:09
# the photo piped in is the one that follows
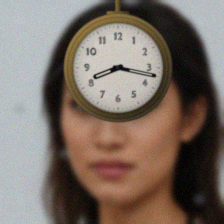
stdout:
8:17
